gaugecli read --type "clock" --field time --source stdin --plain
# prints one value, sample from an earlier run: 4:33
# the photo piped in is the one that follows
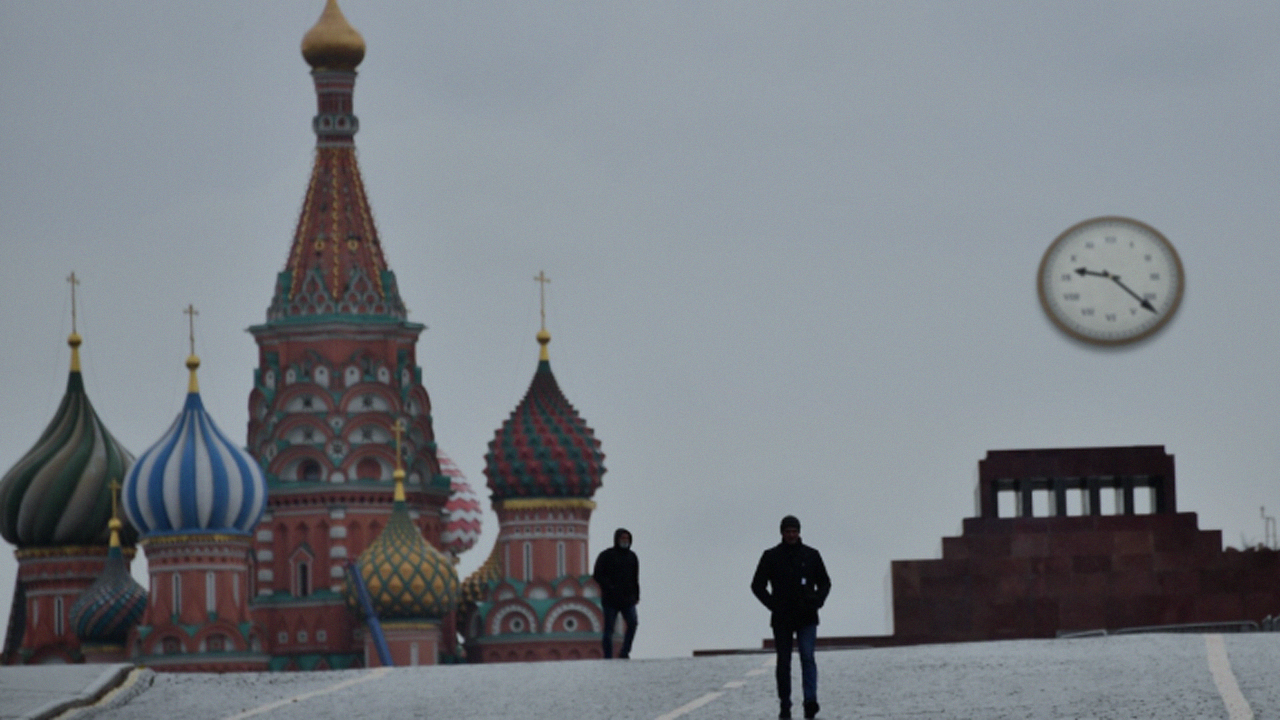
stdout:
9:22
